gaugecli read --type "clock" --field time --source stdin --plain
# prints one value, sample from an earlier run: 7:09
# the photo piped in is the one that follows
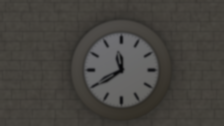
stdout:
11:40
